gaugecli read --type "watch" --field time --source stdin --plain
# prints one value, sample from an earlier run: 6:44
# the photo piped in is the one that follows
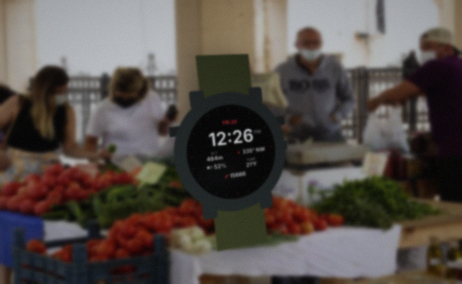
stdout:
12:26
